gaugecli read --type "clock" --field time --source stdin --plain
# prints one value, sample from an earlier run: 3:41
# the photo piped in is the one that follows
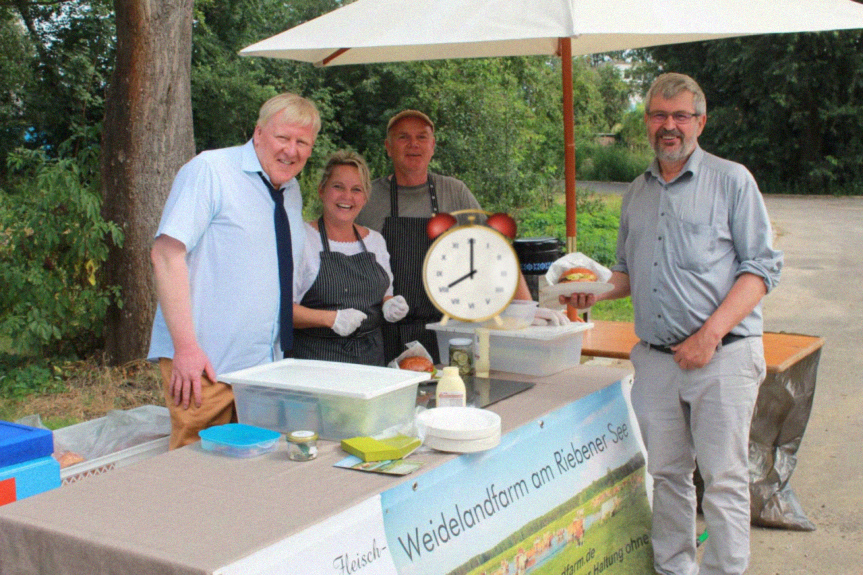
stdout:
8:00
